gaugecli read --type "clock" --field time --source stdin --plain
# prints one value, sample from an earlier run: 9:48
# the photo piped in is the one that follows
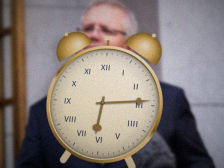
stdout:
6:14
